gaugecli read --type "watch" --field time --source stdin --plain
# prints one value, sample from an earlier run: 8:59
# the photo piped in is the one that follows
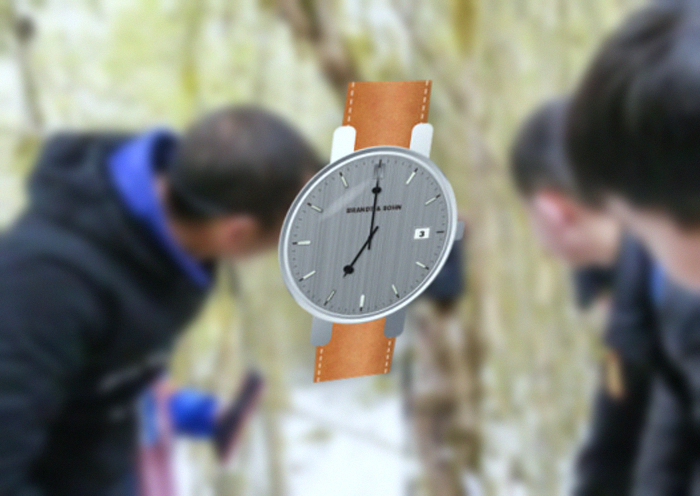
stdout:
7:00
